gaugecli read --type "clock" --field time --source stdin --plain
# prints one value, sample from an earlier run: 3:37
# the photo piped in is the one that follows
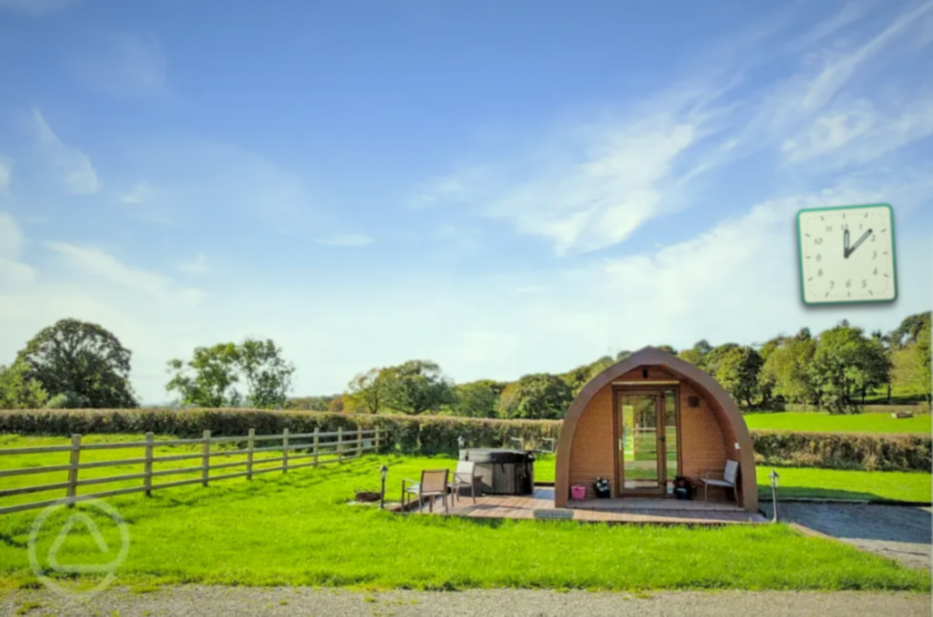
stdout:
12:08
